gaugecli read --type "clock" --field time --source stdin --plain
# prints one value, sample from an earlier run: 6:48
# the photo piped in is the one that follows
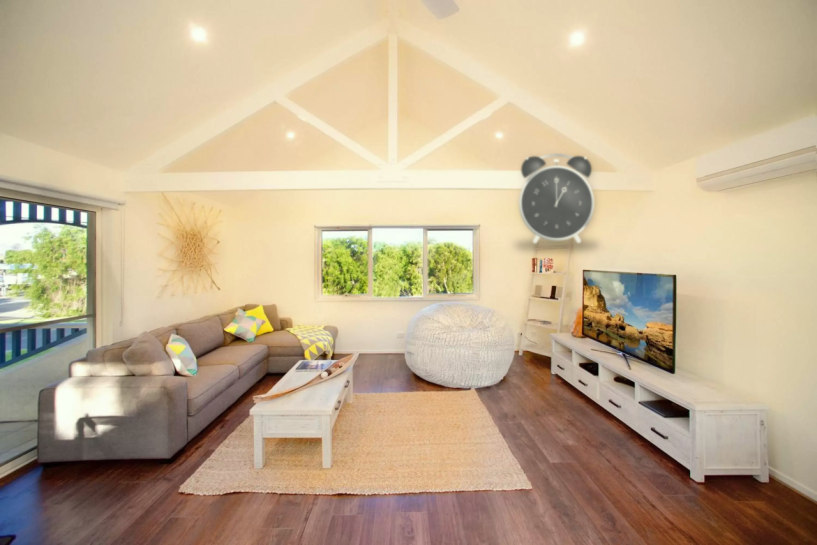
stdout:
1:00
